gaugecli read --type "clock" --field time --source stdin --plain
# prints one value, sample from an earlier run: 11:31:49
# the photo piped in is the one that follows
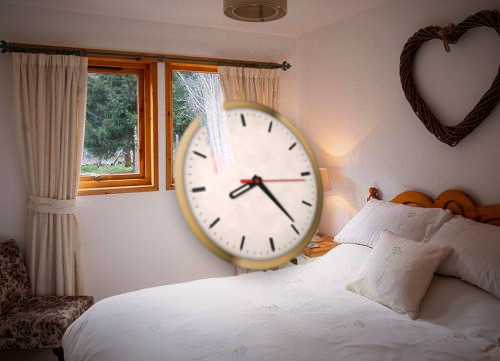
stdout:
8:24:16
